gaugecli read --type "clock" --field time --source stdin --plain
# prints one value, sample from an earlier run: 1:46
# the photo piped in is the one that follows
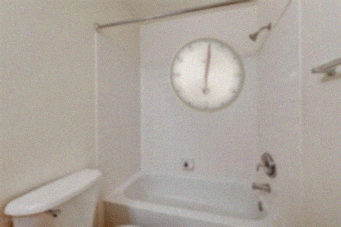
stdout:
6:01
